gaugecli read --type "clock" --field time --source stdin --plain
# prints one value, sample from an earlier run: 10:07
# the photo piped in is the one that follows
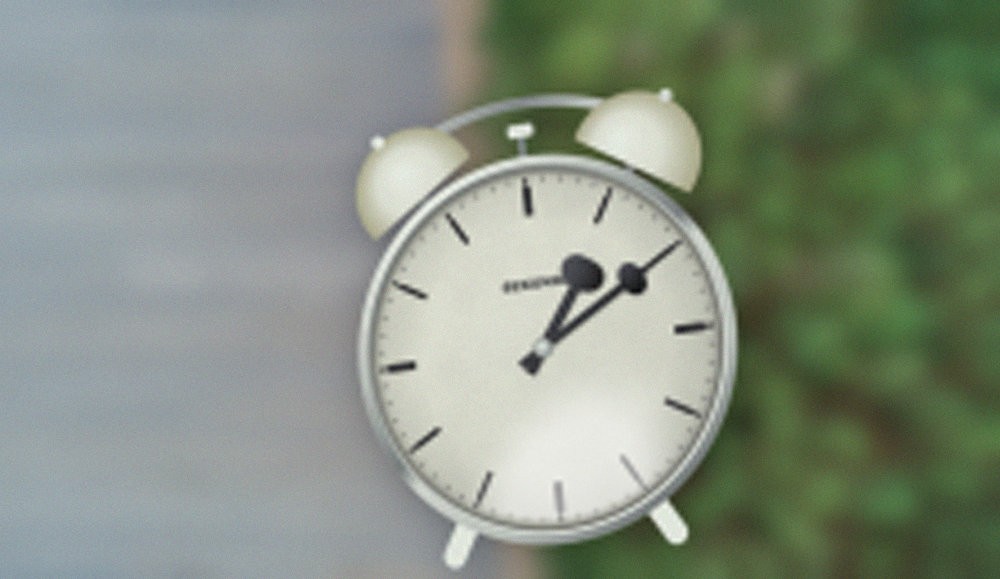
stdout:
1:10
